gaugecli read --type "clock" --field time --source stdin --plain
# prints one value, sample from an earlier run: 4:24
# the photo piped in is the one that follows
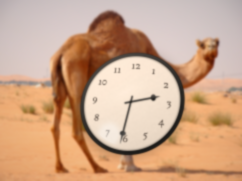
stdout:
2:31
